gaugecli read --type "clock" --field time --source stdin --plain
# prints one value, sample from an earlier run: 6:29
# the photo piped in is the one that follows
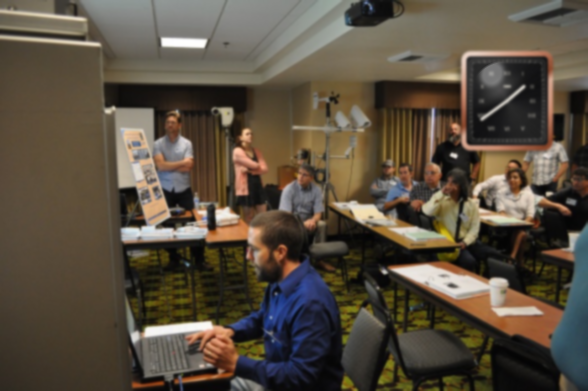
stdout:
1:39
